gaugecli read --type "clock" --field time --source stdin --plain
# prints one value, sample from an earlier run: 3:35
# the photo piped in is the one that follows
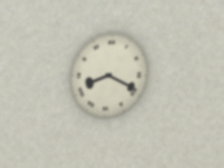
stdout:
8:19
